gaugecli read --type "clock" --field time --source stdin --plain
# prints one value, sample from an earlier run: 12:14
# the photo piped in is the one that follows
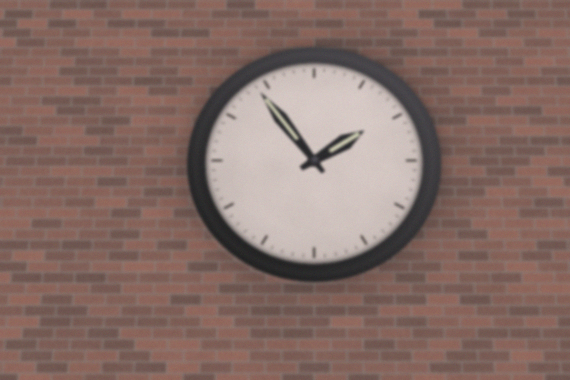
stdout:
1:54
